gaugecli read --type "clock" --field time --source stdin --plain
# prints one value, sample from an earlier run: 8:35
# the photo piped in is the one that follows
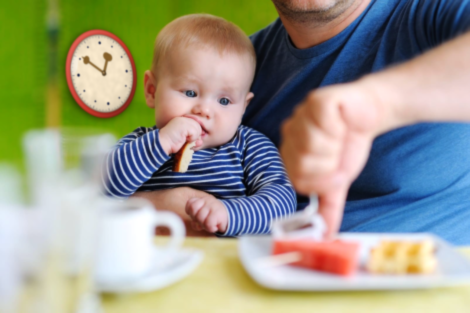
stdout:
12:51
